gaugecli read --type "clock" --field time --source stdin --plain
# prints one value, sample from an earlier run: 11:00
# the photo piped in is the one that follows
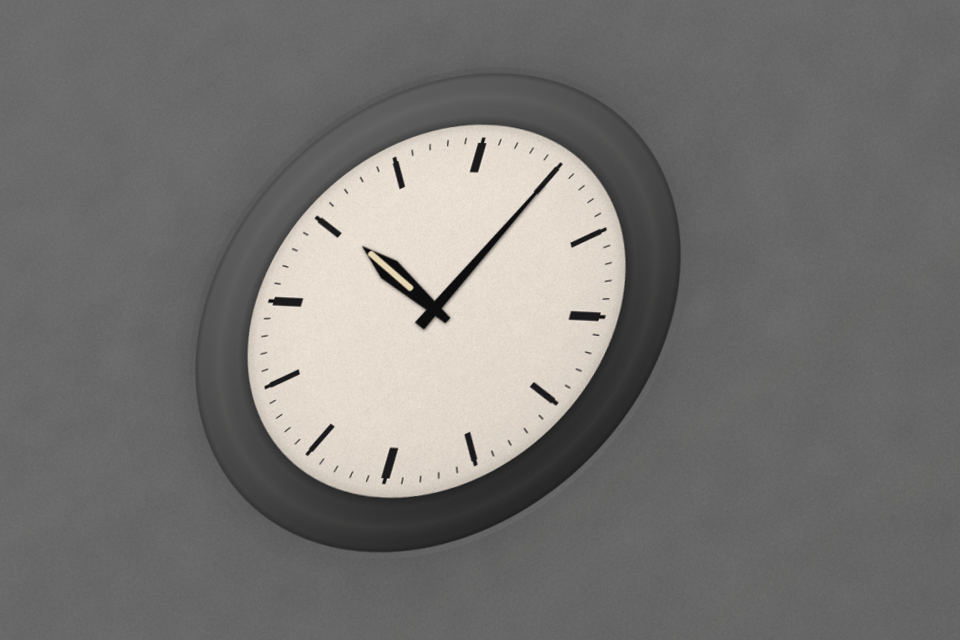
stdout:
10:05
